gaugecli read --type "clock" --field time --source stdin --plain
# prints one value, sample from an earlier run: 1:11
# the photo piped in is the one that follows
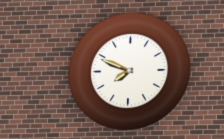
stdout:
7:49
